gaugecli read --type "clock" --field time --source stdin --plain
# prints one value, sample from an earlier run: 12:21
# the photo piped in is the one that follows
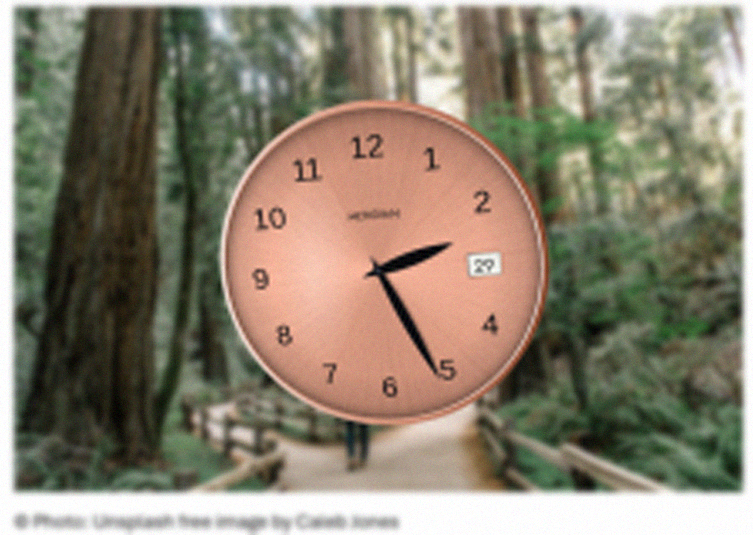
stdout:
2:26
